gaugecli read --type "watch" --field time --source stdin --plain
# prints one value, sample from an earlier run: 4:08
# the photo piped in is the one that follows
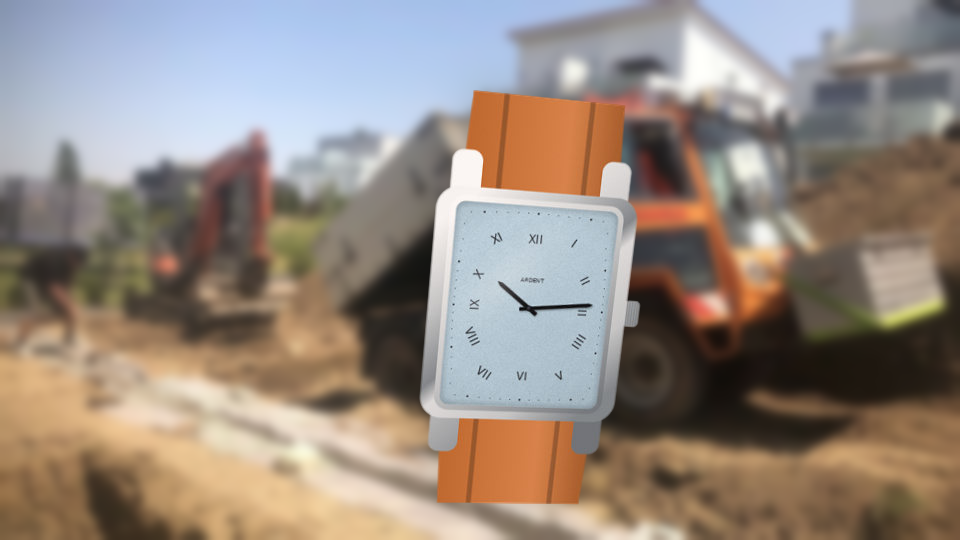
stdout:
10:14
